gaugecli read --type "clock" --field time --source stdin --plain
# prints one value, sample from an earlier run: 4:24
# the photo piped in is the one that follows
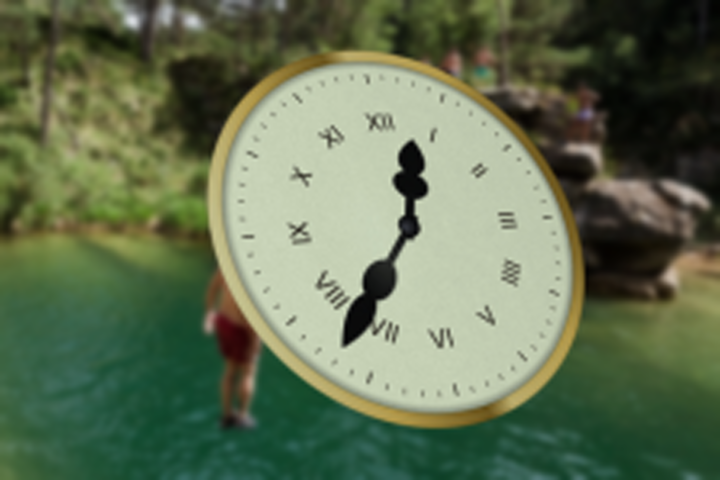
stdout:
12:37
